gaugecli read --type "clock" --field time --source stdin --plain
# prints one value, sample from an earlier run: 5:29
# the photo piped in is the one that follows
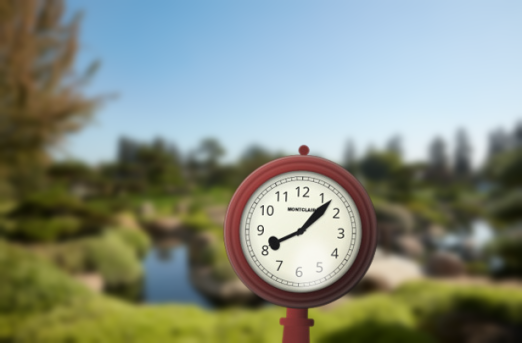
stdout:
8:07
